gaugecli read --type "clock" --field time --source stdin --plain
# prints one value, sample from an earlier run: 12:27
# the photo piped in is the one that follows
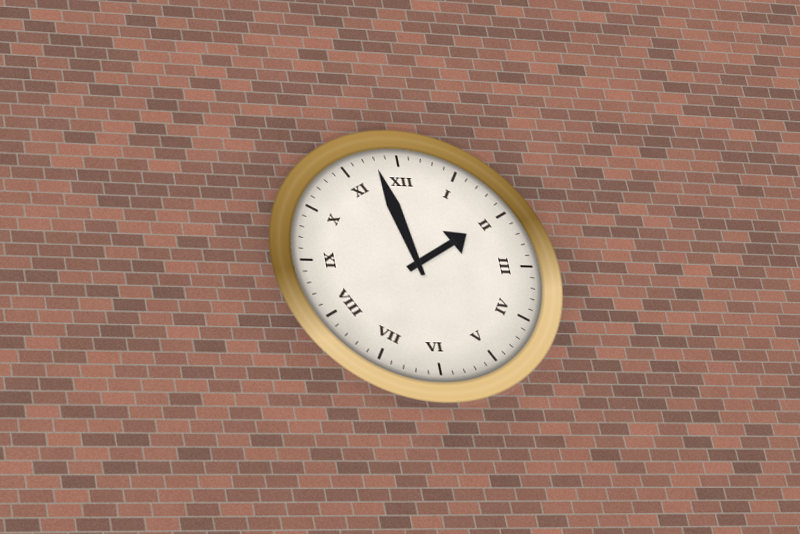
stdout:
1:58
